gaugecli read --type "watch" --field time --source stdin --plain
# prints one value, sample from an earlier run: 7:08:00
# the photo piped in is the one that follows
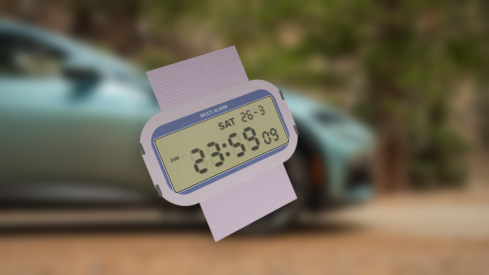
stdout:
23:59:09
